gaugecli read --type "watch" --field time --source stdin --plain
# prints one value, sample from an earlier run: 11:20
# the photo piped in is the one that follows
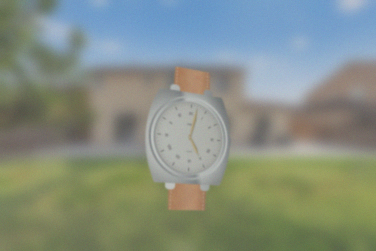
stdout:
5:02
